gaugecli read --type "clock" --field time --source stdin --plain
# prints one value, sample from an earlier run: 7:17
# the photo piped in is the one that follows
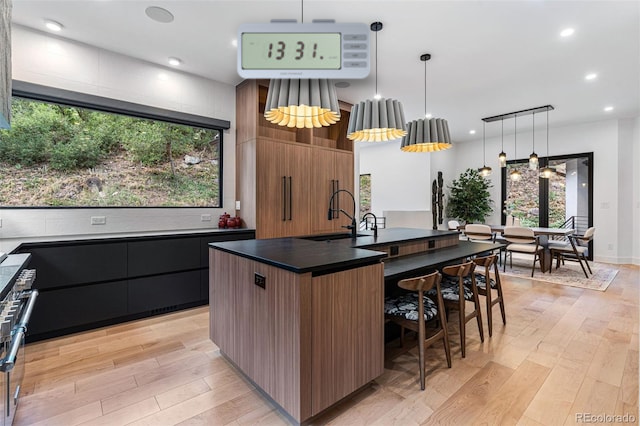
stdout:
13:31
